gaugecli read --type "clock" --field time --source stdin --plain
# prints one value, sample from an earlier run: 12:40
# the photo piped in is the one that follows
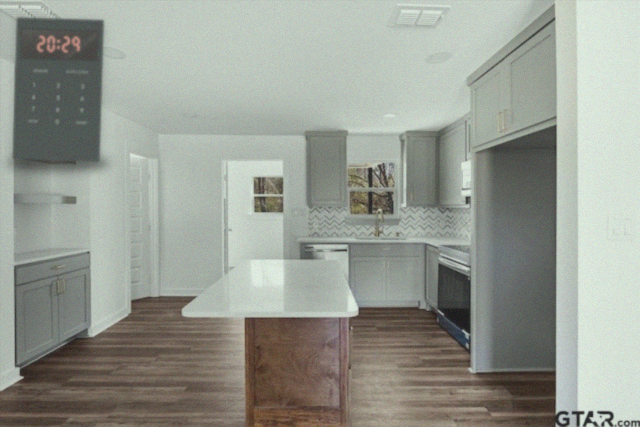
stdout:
20:29
